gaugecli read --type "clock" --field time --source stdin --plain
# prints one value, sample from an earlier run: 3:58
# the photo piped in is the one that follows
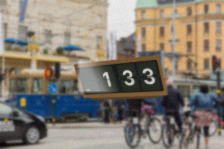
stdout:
1:33
